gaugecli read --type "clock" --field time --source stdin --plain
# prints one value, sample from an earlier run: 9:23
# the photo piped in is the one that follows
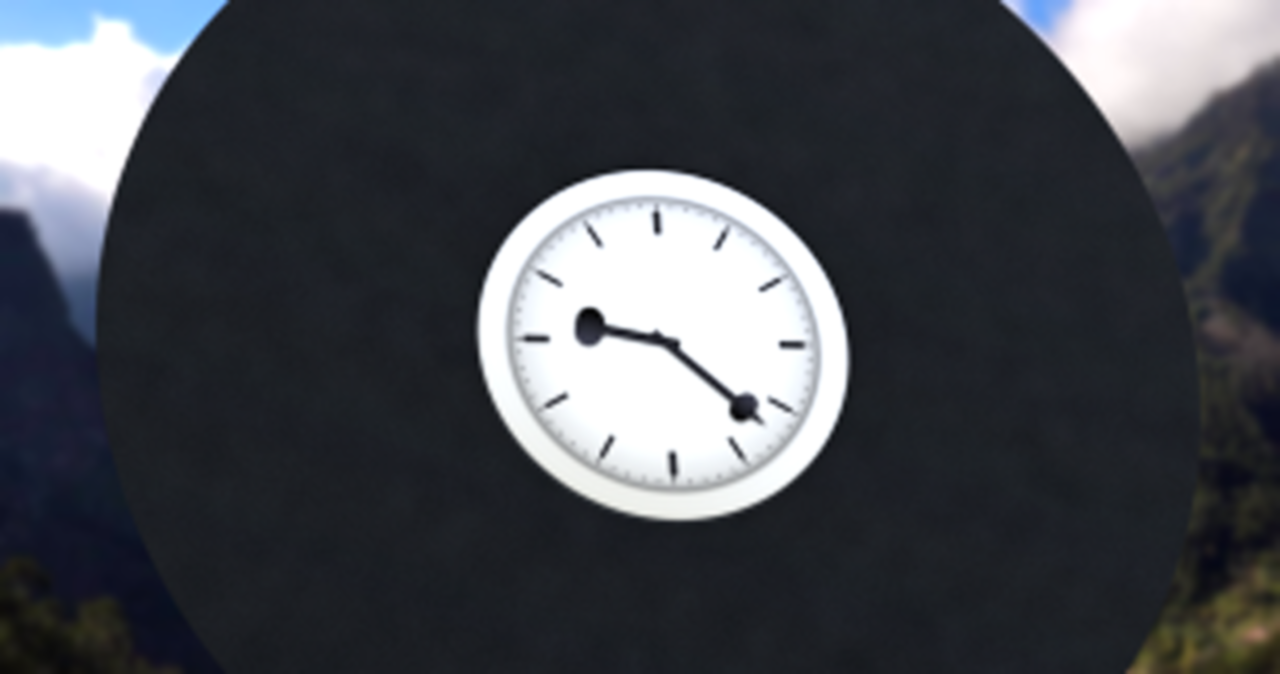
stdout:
9:22
